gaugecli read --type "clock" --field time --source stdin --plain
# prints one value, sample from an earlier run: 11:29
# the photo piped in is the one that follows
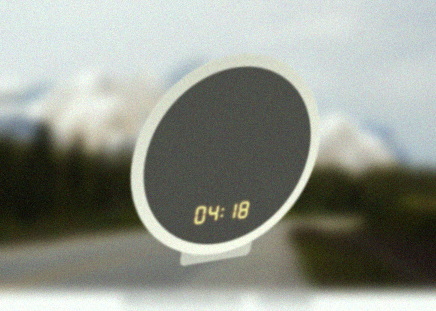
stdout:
4:18
